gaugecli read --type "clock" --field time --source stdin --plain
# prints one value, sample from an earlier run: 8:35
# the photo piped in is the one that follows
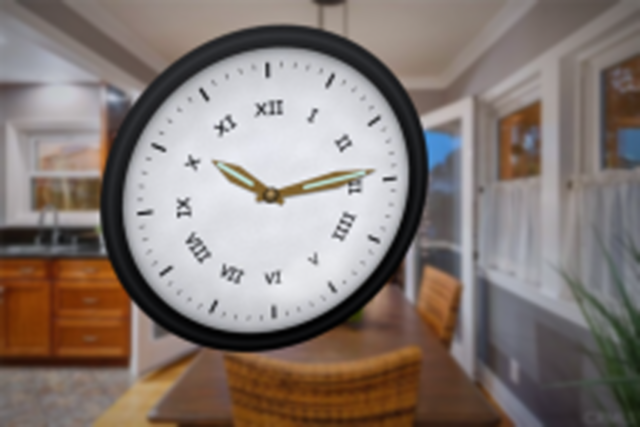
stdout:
10:14
